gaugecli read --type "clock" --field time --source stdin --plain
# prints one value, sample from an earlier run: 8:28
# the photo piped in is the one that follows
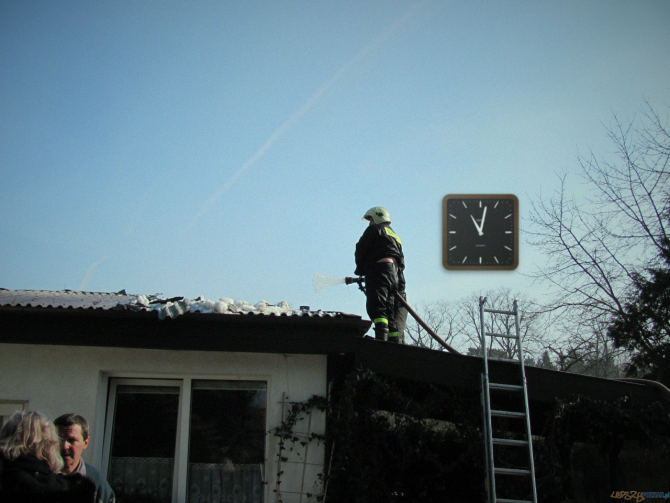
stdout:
11:02
